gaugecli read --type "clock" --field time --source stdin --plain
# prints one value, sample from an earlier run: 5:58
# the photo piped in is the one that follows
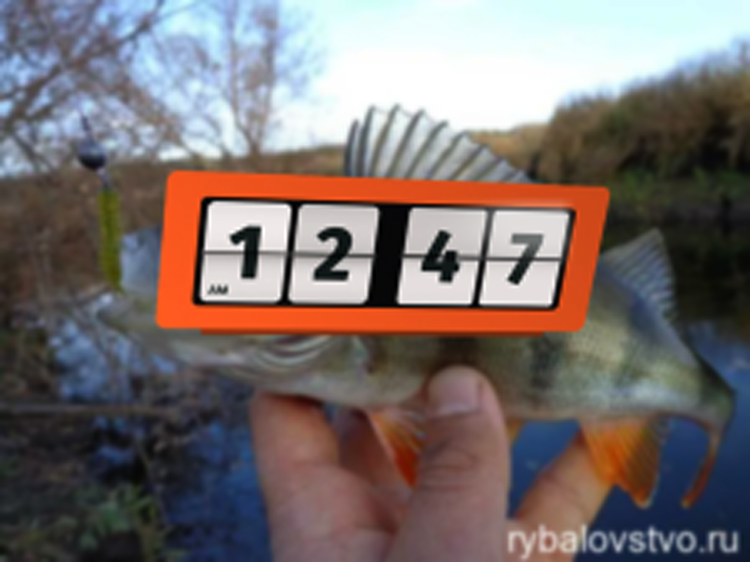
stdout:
12:47
